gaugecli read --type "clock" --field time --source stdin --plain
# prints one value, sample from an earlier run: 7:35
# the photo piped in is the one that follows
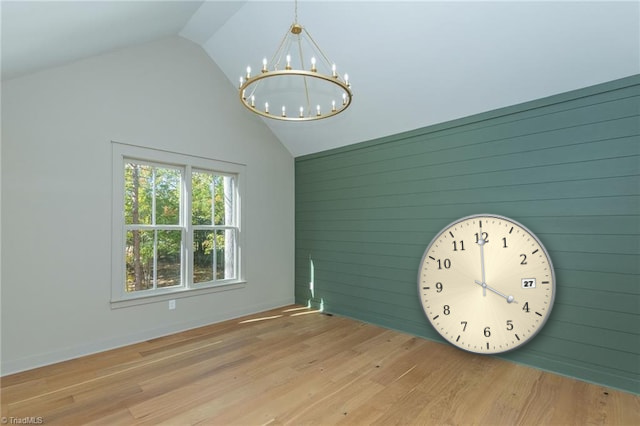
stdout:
4:00
